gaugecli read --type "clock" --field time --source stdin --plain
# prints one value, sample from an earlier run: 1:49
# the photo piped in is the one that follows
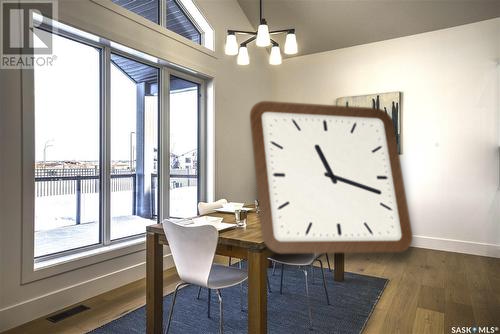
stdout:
11:18
